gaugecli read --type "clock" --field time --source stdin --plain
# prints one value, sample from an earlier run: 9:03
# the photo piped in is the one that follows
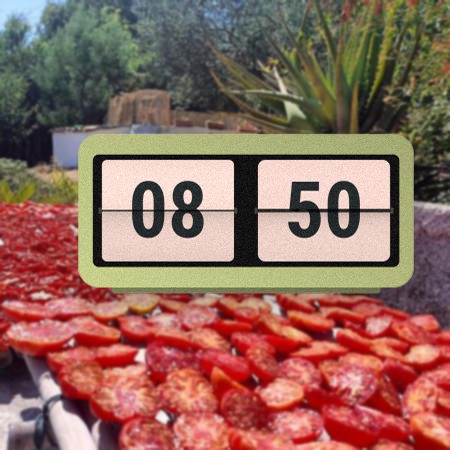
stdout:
8:50
